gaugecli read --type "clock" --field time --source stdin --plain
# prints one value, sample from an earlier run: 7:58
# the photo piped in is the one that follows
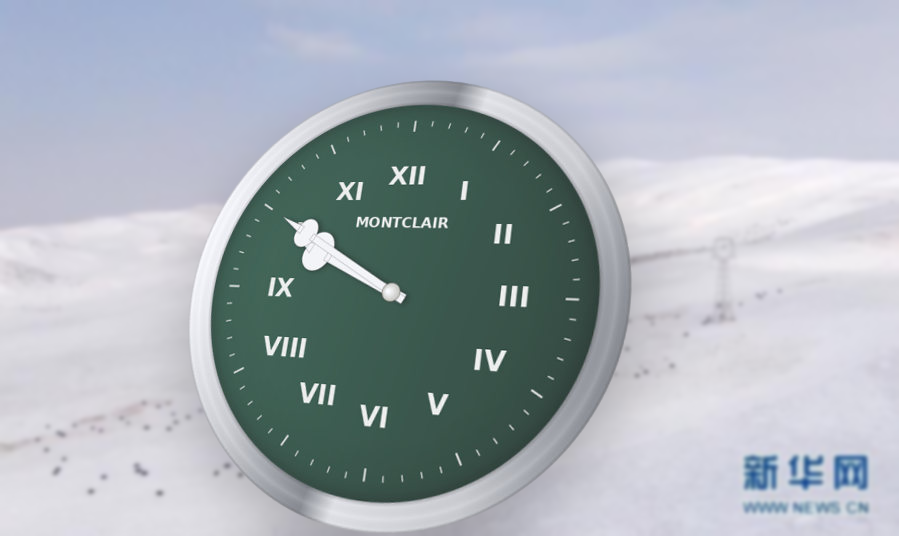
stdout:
9:50
